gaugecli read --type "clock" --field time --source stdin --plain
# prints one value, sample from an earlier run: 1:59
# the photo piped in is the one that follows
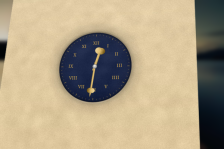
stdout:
12:31
